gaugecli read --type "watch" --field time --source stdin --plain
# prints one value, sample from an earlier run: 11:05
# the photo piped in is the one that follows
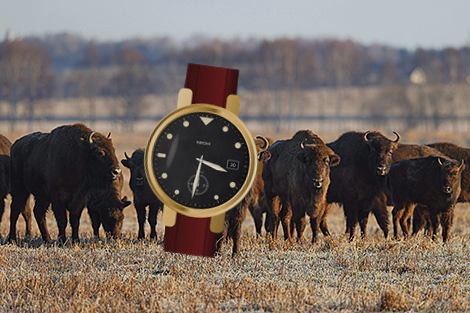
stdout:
3:31
